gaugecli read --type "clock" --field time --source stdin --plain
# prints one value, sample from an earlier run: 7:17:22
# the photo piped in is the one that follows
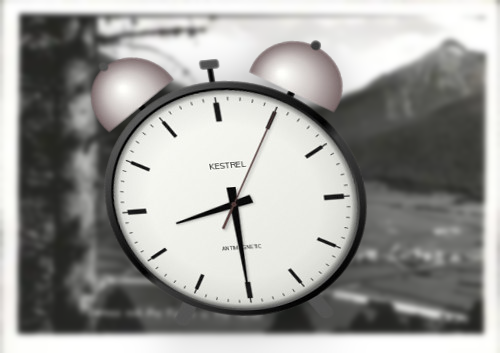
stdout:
8:30:05
